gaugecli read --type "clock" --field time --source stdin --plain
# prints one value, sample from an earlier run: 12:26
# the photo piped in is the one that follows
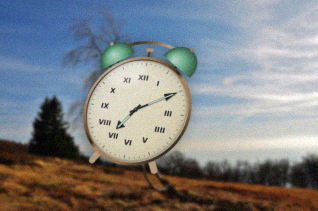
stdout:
7:10
